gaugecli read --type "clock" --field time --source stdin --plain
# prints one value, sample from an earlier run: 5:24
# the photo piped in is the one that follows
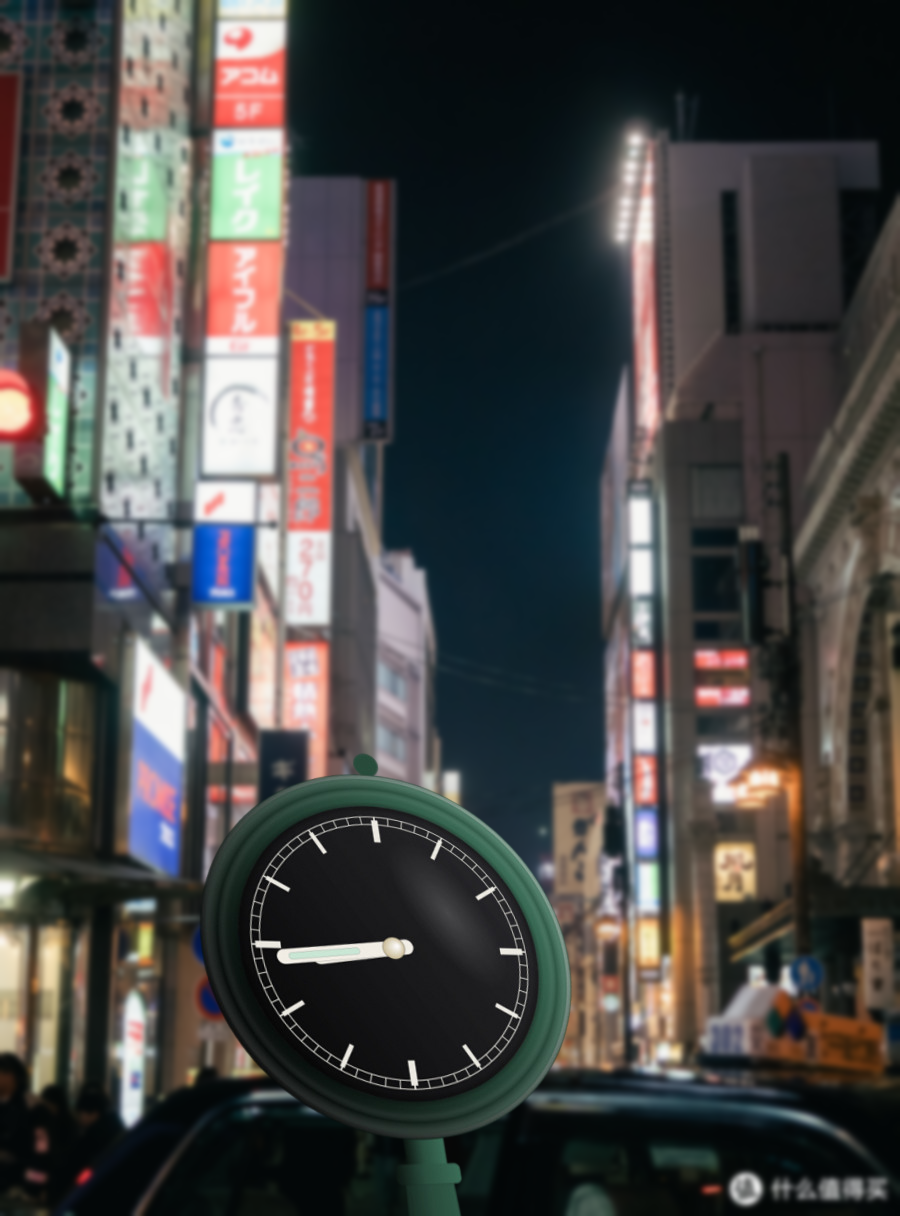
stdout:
8:44
